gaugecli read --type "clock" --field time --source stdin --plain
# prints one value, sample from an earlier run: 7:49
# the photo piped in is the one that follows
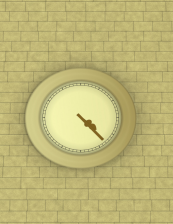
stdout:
4:23
